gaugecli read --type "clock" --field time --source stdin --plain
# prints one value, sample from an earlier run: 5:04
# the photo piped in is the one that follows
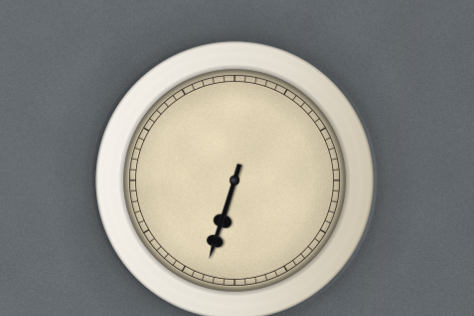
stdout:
6:33
